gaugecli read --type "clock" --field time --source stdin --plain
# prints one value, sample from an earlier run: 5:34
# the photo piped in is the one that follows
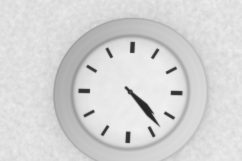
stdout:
4:23
